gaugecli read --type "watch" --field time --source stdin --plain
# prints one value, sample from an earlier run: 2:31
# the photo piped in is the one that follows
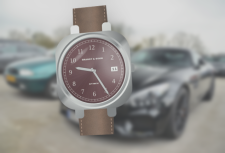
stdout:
9:25
